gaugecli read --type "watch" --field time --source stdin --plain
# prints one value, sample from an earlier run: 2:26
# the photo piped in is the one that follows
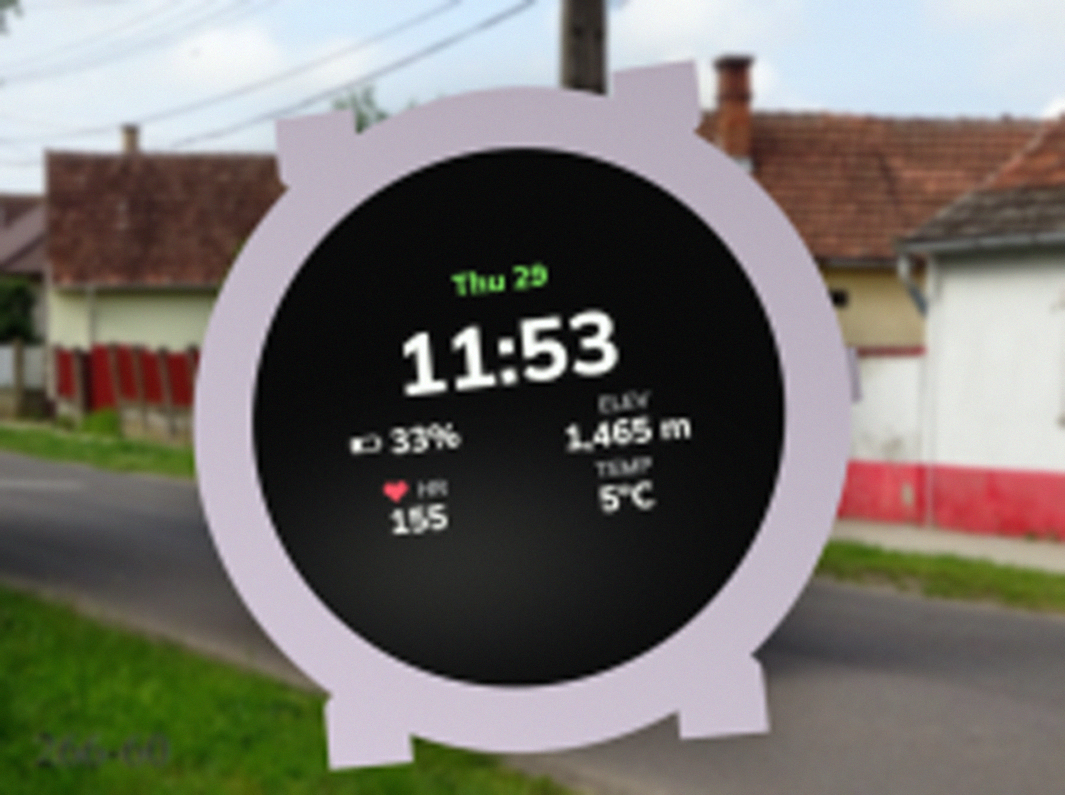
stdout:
11:53
